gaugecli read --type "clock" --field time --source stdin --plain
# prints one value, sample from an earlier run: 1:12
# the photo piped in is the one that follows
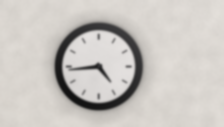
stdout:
4:44
